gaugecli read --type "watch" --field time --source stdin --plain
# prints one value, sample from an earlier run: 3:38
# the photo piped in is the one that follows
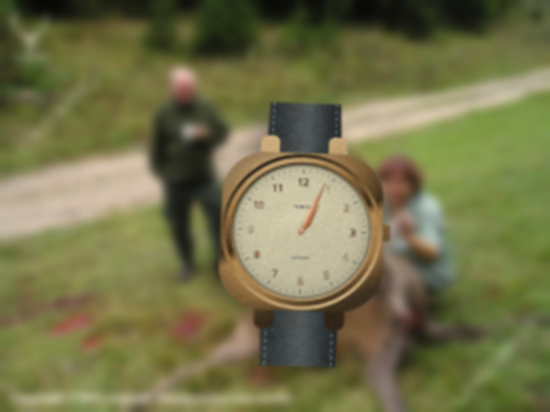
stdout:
1:04
